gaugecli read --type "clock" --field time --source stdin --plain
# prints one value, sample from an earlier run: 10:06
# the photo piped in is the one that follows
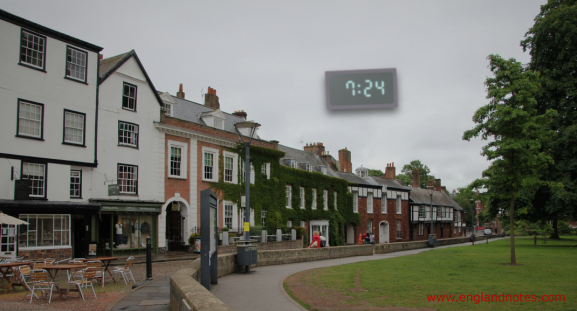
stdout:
7:24
